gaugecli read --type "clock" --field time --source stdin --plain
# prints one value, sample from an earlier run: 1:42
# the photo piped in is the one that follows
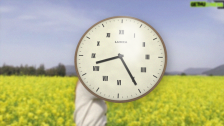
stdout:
8:25
